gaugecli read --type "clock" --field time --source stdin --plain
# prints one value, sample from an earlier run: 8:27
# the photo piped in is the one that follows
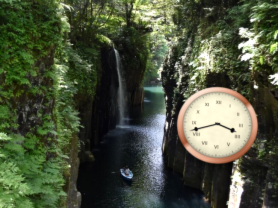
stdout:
3:42
